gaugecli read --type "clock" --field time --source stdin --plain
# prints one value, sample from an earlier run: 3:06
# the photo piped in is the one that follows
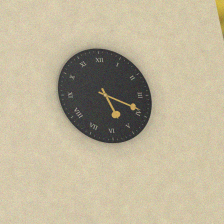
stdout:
5:19
